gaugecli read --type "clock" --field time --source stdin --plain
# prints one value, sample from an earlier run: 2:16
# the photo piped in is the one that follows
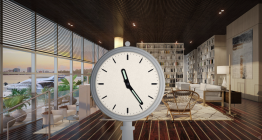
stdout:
11:24
